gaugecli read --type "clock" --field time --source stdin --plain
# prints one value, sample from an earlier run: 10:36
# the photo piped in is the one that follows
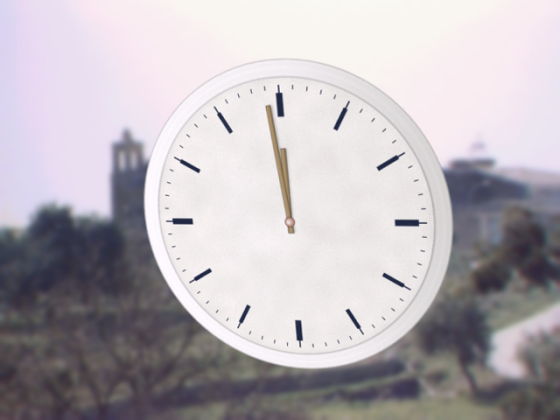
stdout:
11:59
